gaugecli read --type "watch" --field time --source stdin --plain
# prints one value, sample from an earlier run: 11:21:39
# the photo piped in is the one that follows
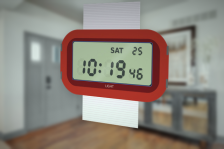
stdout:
10:19:46
